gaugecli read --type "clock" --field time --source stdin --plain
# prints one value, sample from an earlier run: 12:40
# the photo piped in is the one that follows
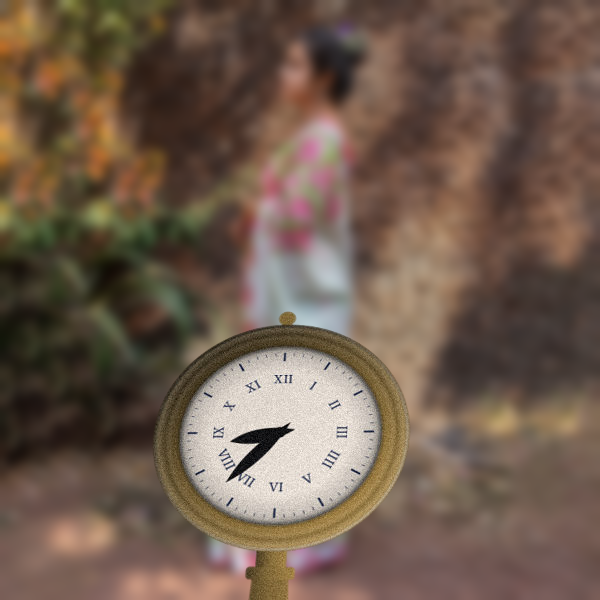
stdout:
8:37
